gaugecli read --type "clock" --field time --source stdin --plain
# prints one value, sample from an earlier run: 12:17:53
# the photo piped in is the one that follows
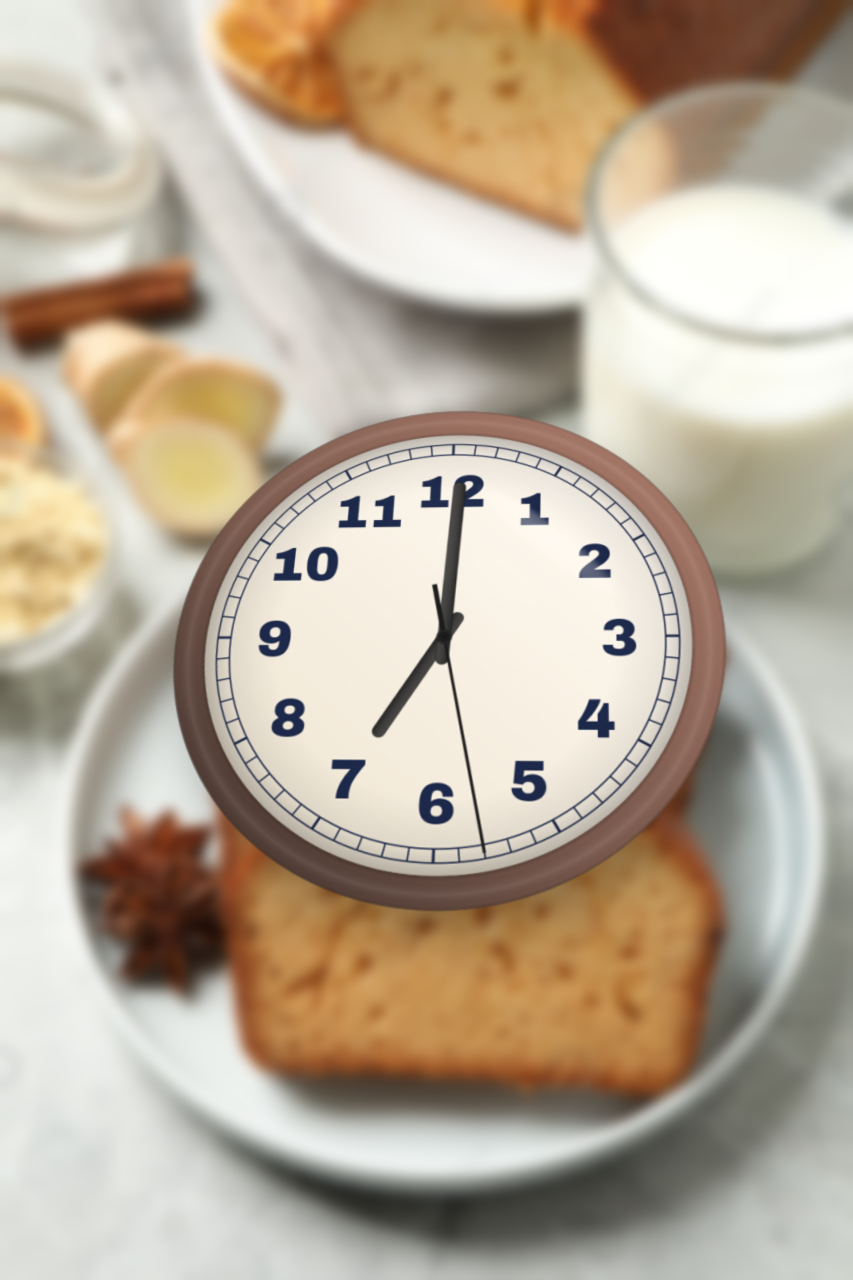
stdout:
7:00:28
